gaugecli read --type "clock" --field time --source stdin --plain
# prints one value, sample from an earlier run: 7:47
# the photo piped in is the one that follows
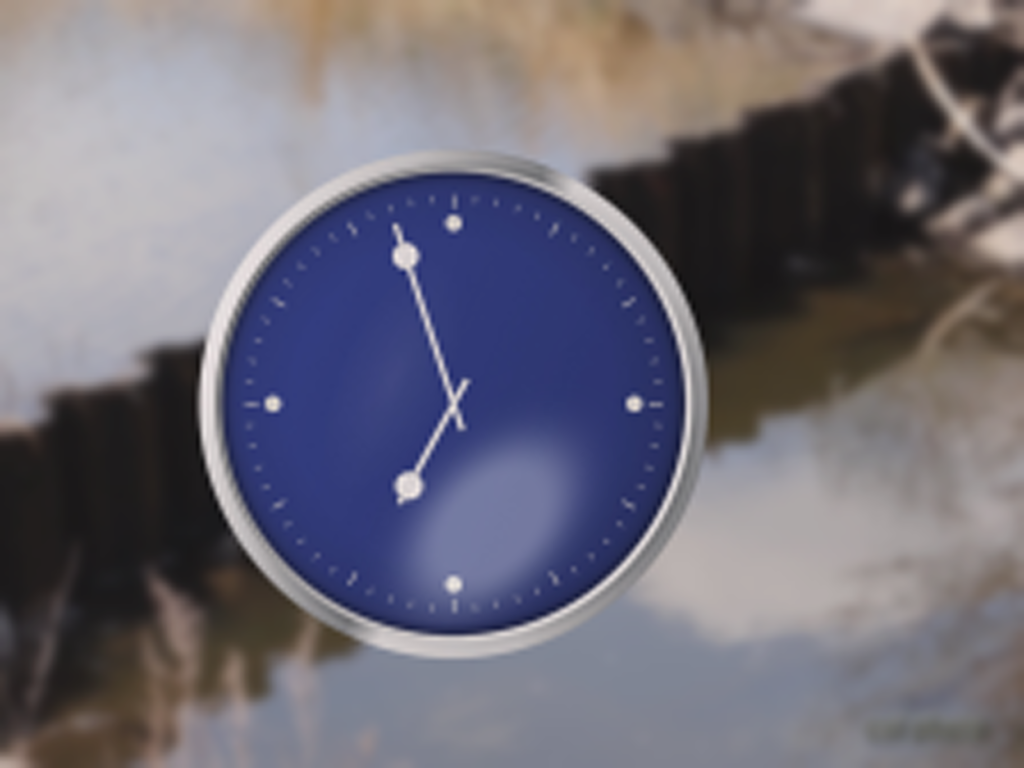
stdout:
6:57
